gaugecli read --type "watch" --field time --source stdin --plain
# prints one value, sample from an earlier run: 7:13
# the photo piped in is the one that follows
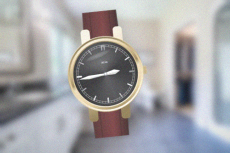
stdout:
2:44
